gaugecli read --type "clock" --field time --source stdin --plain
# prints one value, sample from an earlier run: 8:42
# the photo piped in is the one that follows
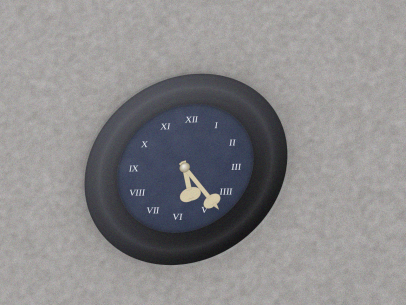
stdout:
5:23
